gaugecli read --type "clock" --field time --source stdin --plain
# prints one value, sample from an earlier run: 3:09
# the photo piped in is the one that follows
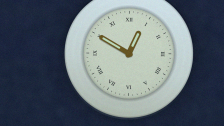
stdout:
12:50
